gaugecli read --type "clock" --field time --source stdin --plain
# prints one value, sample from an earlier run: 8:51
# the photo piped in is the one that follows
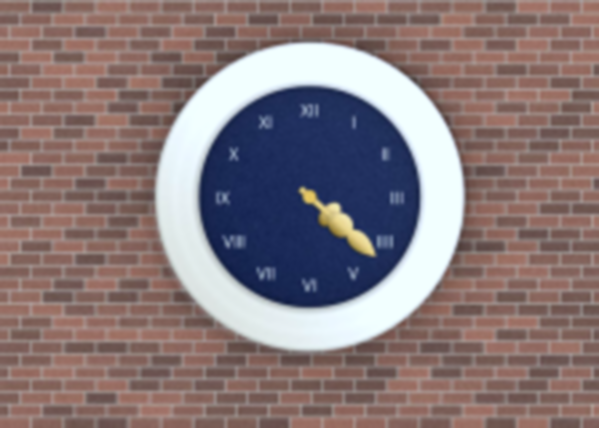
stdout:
4:22
